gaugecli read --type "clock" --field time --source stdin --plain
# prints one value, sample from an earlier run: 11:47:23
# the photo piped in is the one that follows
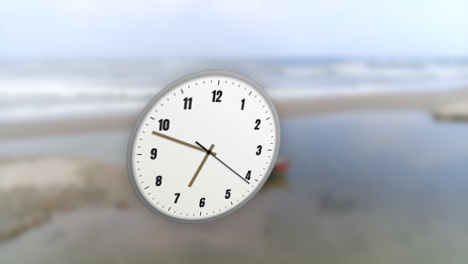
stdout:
6:48:21
